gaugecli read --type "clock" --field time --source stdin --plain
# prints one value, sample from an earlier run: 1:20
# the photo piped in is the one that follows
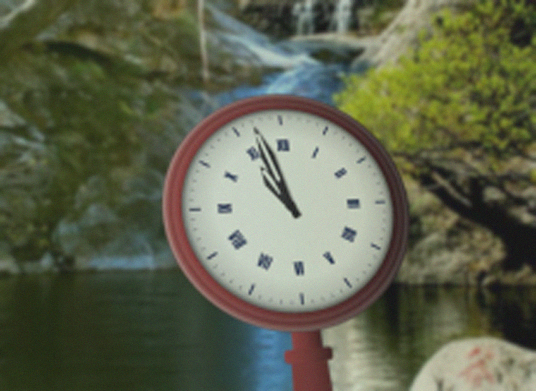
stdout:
10:57
